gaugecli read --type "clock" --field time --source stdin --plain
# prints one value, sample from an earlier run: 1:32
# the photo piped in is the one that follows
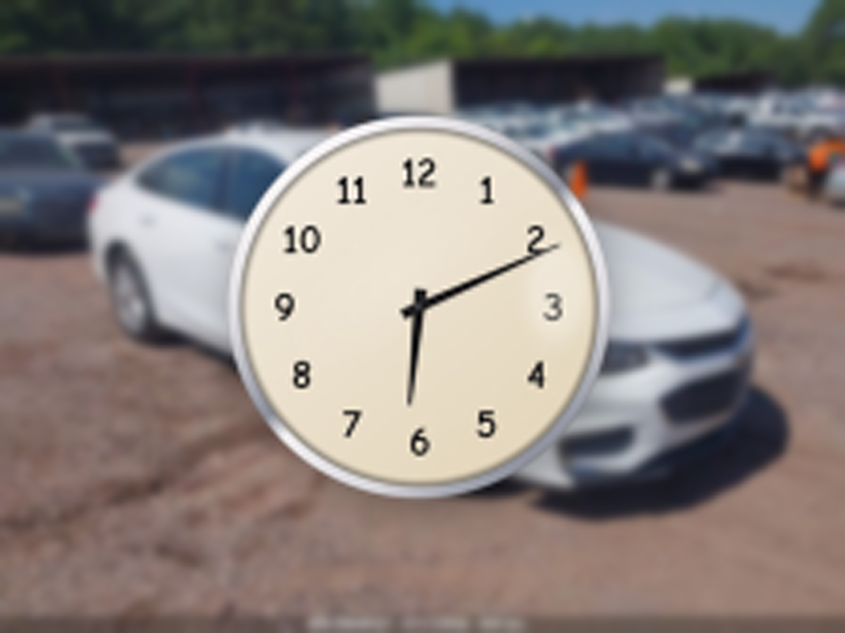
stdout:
6:11
